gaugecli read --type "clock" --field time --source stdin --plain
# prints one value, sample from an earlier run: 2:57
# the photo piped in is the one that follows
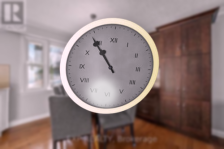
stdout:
10:54
